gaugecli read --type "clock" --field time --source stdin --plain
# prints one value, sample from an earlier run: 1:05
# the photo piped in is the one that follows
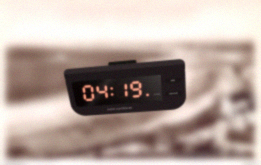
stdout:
4:19
